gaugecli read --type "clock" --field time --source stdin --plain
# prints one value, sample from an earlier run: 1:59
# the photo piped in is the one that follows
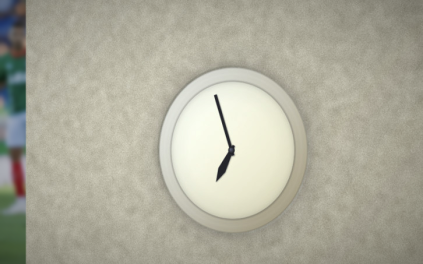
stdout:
6:57
